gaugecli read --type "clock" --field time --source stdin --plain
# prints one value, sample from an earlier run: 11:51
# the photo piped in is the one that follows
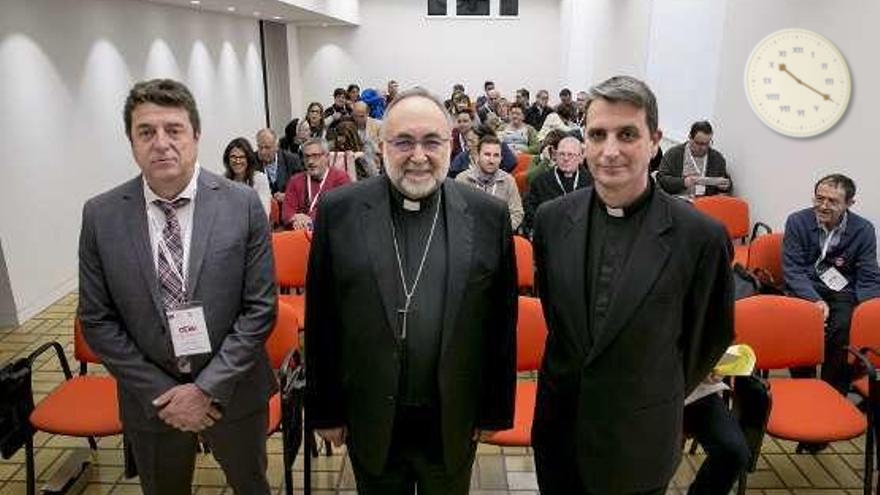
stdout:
10:20
